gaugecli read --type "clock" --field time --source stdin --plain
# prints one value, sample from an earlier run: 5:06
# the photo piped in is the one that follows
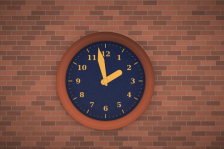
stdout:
1:58
